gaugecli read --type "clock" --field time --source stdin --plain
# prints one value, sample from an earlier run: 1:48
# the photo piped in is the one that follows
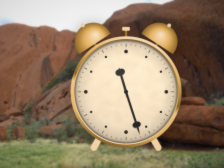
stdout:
11:27
